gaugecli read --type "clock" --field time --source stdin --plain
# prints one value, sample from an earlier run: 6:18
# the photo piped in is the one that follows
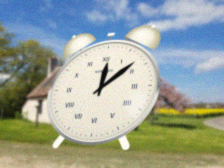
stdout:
12:08
